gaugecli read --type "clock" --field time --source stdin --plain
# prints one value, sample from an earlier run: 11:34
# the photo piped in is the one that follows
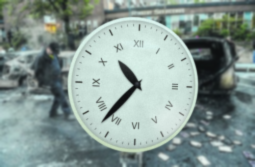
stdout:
10:37
